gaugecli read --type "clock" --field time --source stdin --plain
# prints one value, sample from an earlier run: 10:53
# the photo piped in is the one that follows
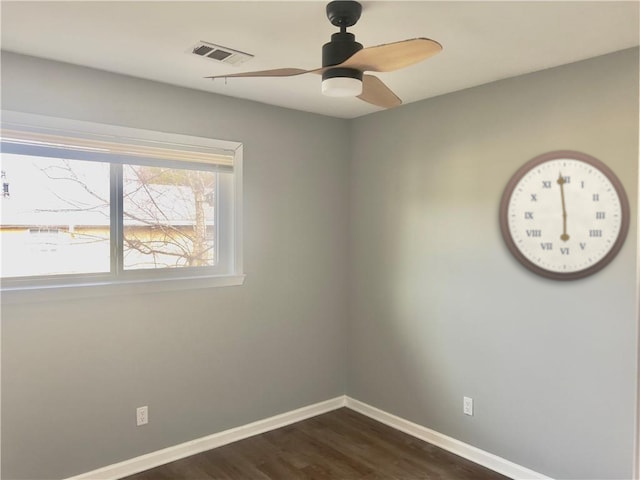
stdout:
5:59
